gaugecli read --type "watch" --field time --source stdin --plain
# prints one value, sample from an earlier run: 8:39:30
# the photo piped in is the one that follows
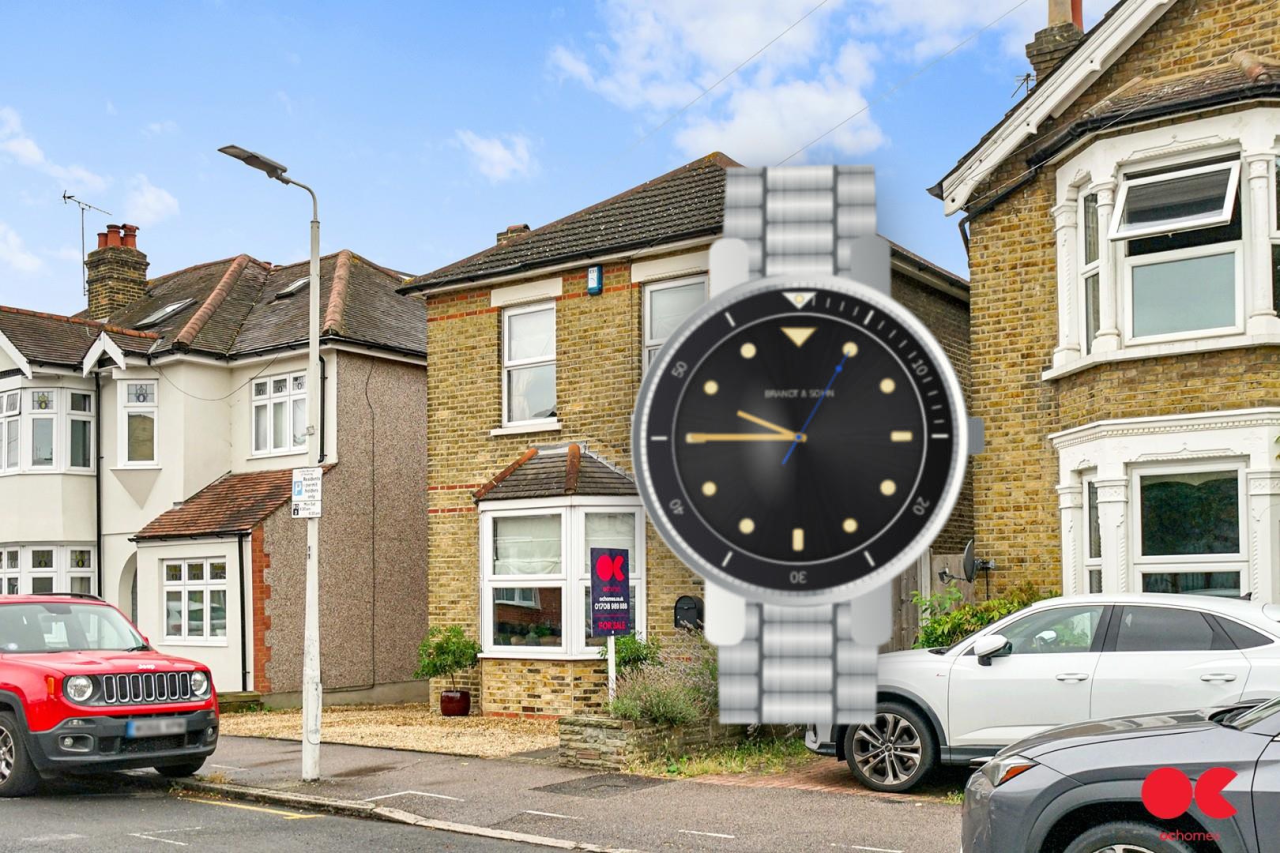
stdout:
9:45:05
